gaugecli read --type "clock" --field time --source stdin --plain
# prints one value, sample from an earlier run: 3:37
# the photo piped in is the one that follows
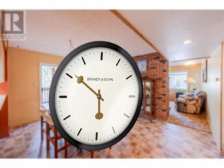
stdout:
5:51
